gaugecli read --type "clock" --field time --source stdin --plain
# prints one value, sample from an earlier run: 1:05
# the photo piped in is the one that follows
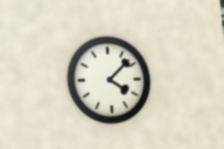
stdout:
4:08
